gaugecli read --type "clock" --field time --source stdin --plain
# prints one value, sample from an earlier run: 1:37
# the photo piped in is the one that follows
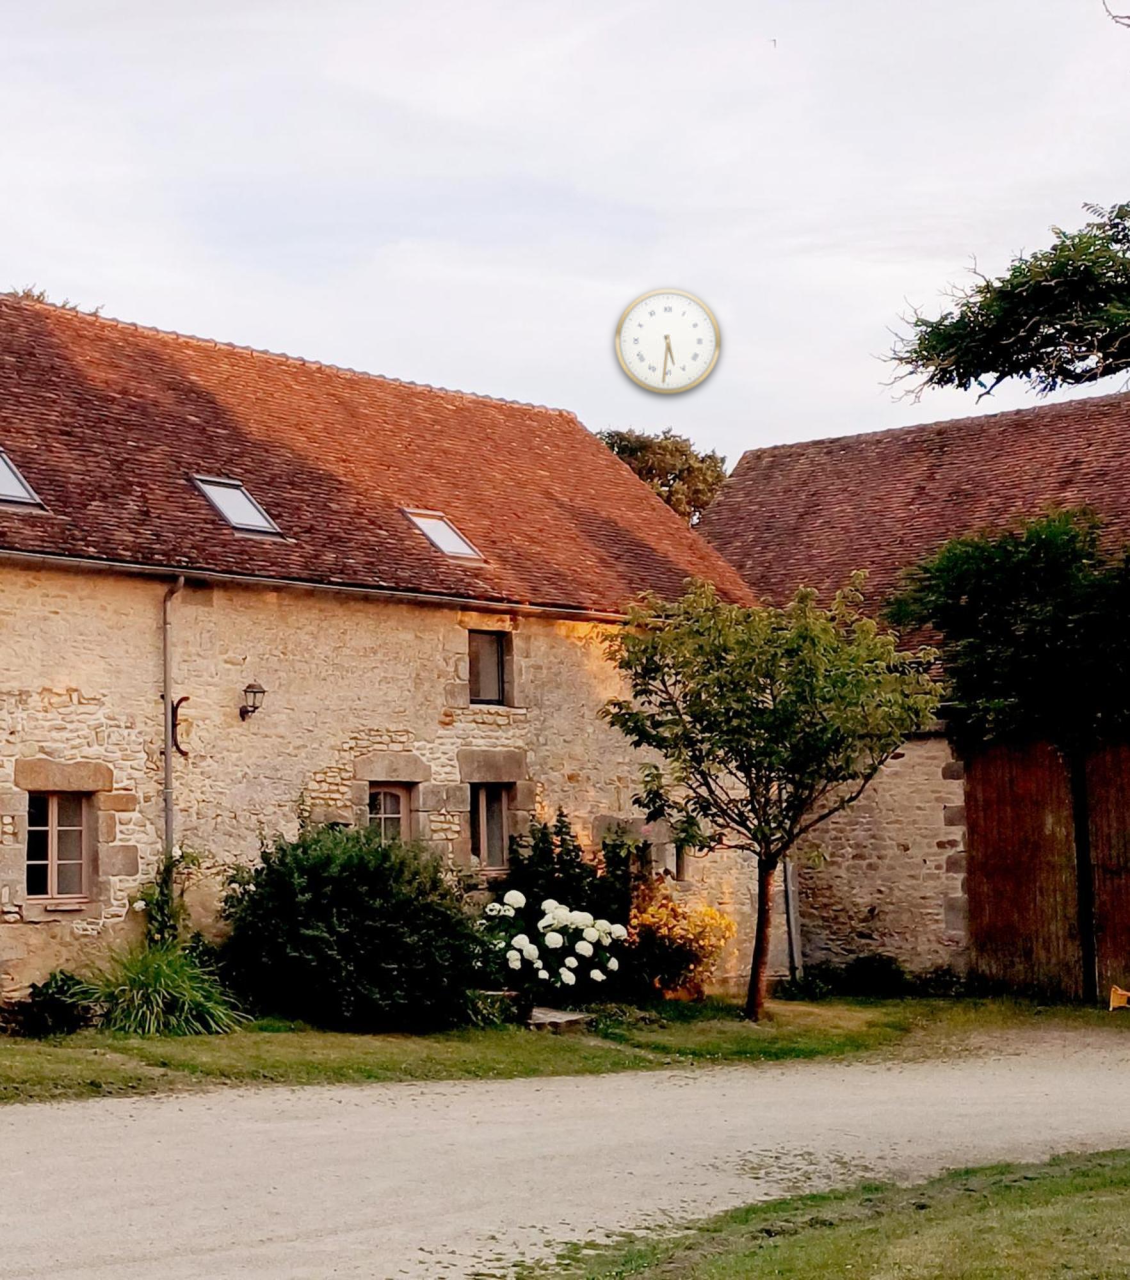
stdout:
5:31
